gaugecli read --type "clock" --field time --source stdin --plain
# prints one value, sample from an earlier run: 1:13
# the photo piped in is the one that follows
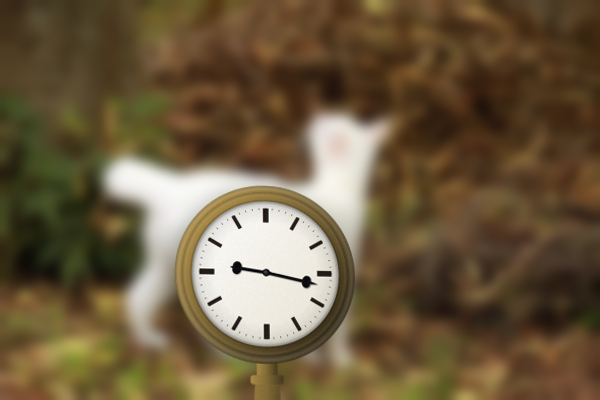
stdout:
9:17
